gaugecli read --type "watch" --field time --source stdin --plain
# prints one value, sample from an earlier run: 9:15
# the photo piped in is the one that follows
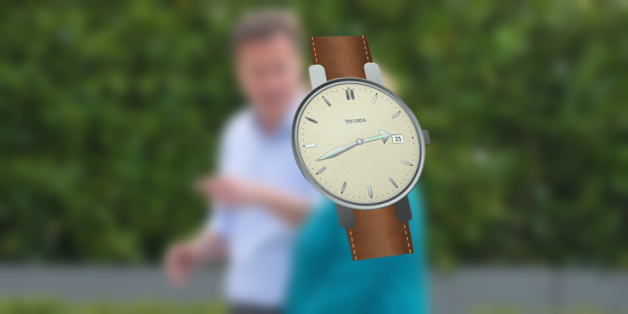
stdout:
2:42
